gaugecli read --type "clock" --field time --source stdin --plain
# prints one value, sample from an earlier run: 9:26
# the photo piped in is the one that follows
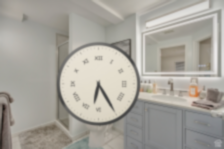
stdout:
6:25
